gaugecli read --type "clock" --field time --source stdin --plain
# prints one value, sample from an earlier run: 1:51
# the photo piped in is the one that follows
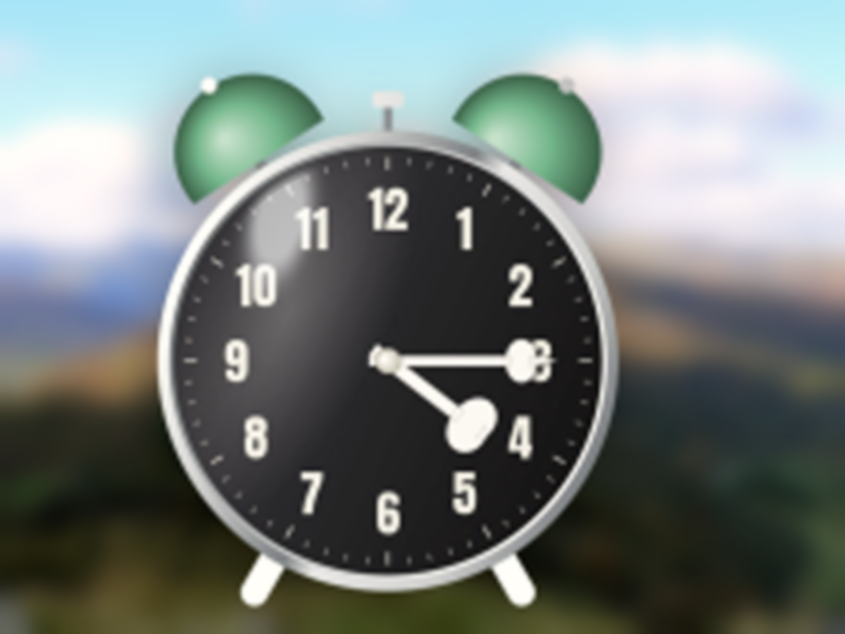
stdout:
4:15
